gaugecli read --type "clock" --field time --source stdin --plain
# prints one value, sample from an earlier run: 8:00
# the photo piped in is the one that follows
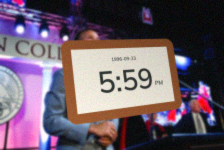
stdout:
5:59
